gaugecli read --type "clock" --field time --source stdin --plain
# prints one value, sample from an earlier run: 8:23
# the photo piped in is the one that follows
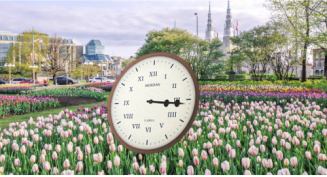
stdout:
3:16
